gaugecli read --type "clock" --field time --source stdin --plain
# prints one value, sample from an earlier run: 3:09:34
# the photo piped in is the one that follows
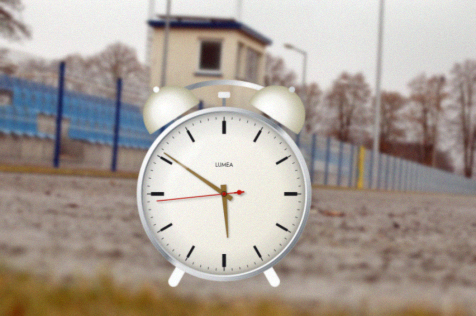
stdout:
5:50:44
